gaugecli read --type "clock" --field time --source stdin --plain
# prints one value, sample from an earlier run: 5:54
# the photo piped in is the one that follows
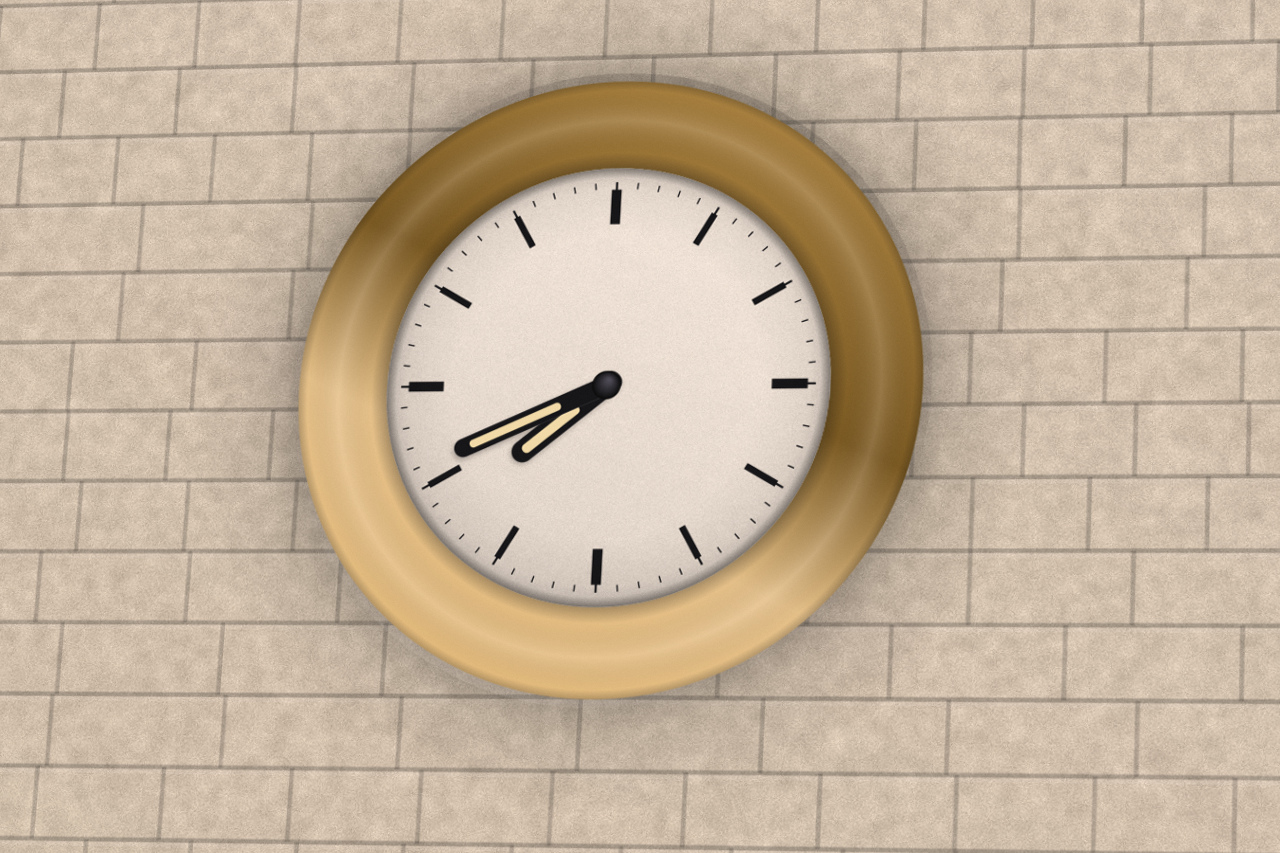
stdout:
7:41
